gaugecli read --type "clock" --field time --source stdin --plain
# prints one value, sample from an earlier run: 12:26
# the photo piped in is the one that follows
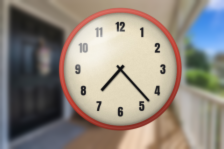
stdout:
7:23
